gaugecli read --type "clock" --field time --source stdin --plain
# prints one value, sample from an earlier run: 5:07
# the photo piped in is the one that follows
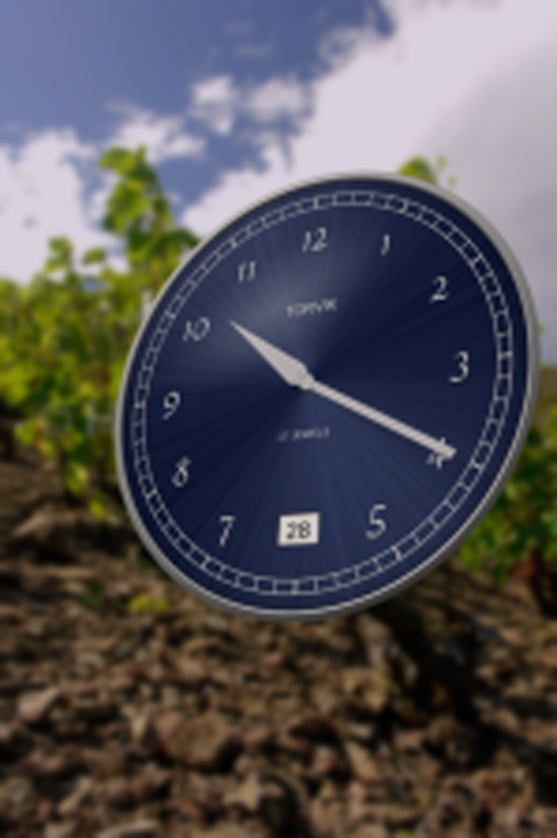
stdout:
10:20
